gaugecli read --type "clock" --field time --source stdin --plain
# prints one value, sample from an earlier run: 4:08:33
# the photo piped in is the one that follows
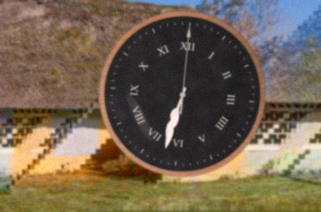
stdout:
6:32:00
